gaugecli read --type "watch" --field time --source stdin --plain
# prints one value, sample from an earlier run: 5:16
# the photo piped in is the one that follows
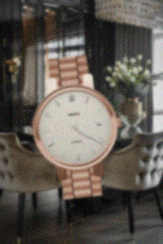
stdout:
4:21
